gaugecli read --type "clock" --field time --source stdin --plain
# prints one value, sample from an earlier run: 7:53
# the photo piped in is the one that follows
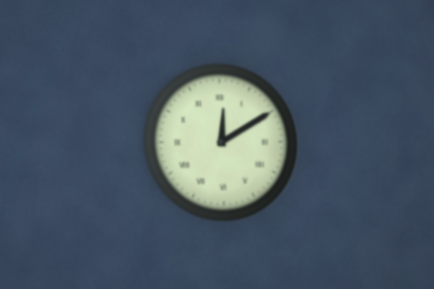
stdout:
12:10
